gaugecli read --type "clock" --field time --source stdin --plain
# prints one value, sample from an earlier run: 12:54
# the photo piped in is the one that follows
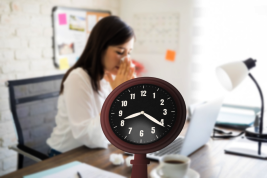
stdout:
8:21
